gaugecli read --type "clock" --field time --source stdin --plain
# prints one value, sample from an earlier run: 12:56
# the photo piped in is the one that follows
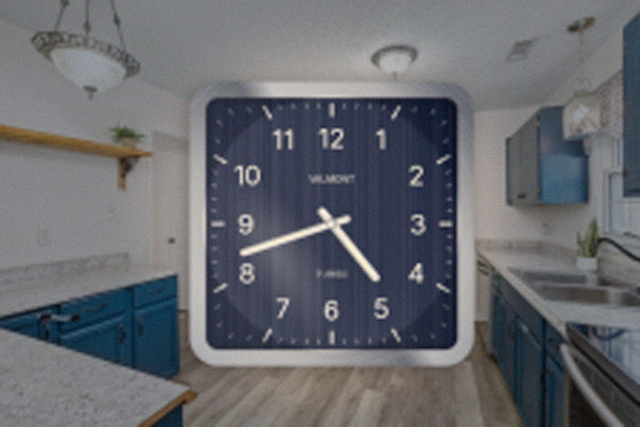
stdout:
4:42
